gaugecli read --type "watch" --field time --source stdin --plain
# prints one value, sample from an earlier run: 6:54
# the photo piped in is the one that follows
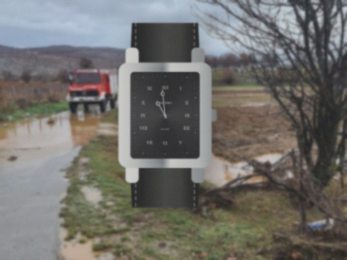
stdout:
10:59
